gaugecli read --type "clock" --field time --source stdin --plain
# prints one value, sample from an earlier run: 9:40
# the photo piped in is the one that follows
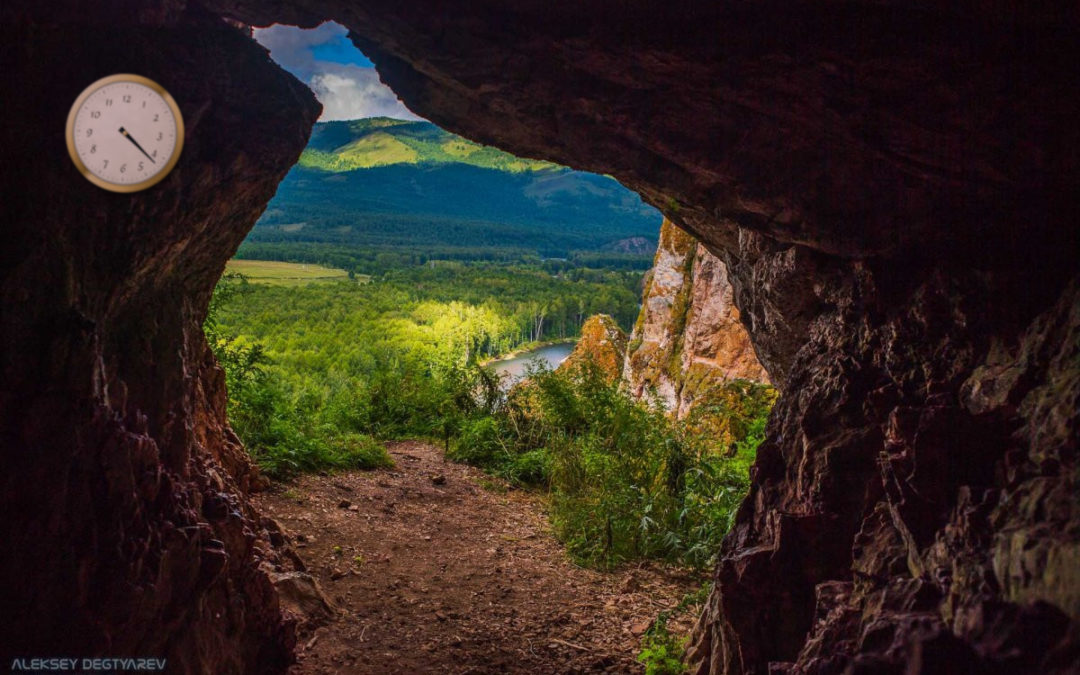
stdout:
4:22
